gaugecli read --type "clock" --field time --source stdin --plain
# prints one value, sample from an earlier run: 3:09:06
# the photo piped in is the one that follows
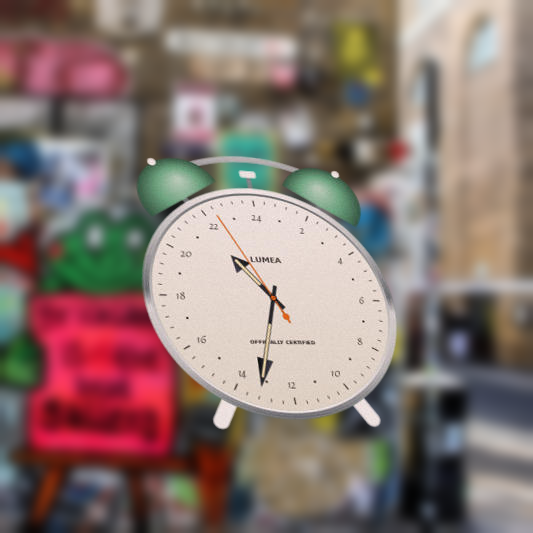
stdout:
21:32:56
